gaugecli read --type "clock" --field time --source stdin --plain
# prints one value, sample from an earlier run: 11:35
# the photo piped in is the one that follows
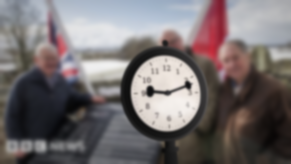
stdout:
9:12
